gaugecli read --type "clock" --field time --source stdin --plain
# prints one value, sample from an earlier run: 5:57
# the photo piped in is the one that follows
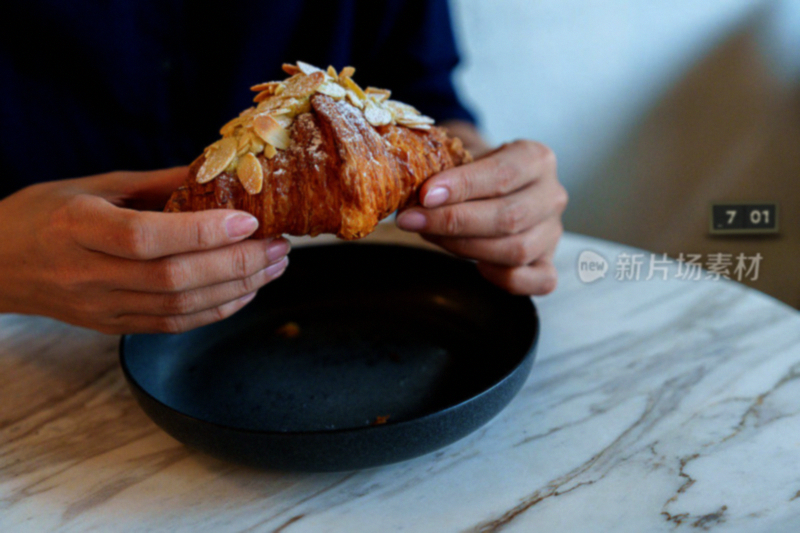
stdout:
7:01
